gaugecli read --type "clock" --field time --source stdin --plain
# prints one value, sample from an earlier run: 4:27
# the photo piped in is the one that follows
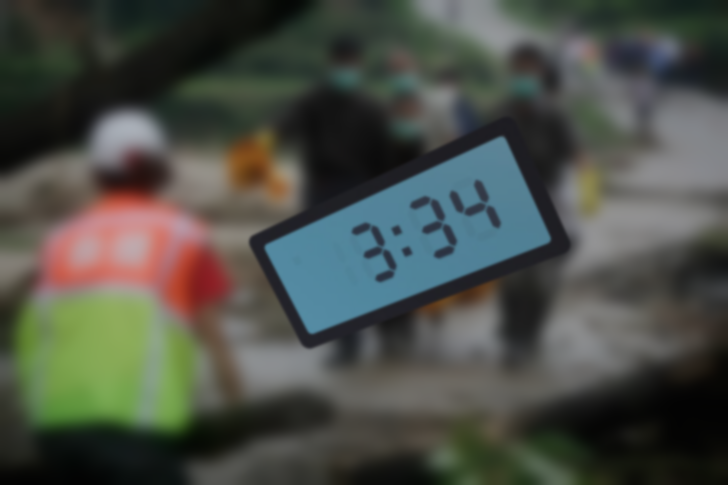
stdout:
3:34
